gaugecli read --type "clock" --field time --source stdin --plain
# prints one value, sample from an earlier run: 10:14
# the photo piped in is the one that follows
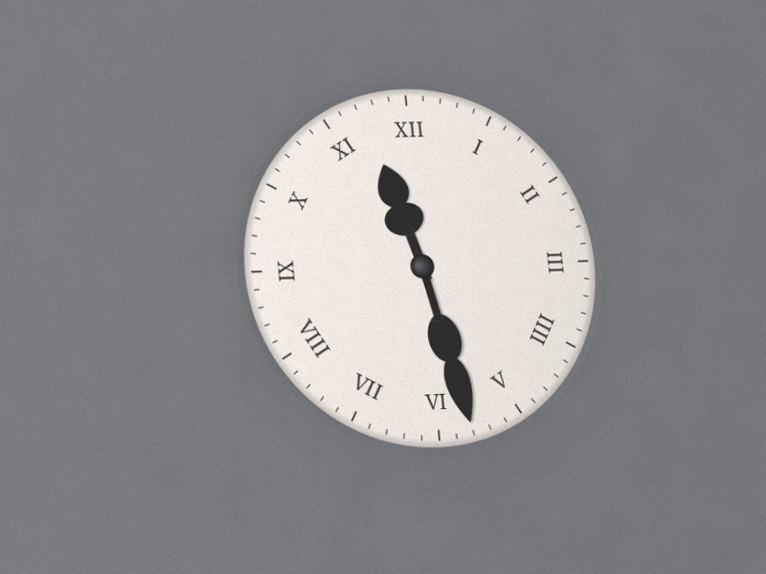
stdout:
11:28
